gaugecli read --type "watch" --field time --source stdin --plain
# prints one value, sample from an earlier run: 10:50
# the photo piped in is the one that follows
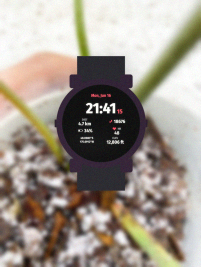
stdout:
21:41
